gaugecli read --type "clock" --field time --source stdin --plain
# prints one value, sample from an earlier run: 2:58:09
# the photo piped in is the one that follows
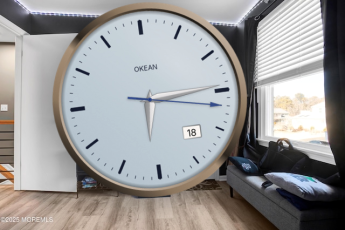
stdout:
6:14:17
